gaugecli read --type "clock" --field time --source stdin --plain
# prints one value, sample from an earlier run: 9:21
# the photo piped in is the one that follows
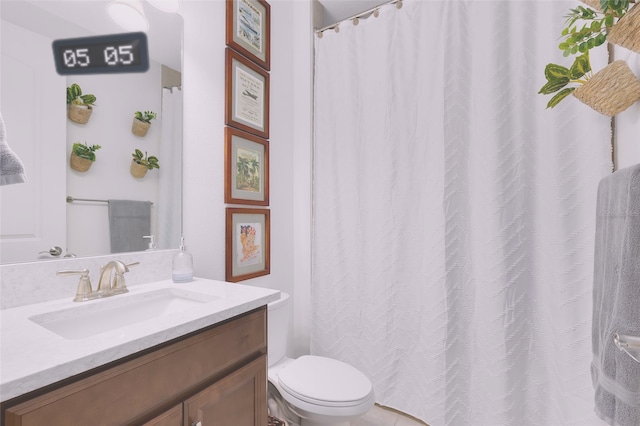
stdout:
5:05
